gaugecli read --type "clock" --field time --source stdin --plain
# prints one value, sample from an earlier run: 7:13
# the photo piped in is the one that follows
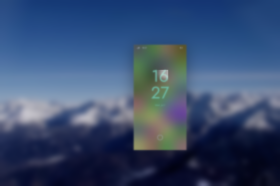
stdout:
16:27
